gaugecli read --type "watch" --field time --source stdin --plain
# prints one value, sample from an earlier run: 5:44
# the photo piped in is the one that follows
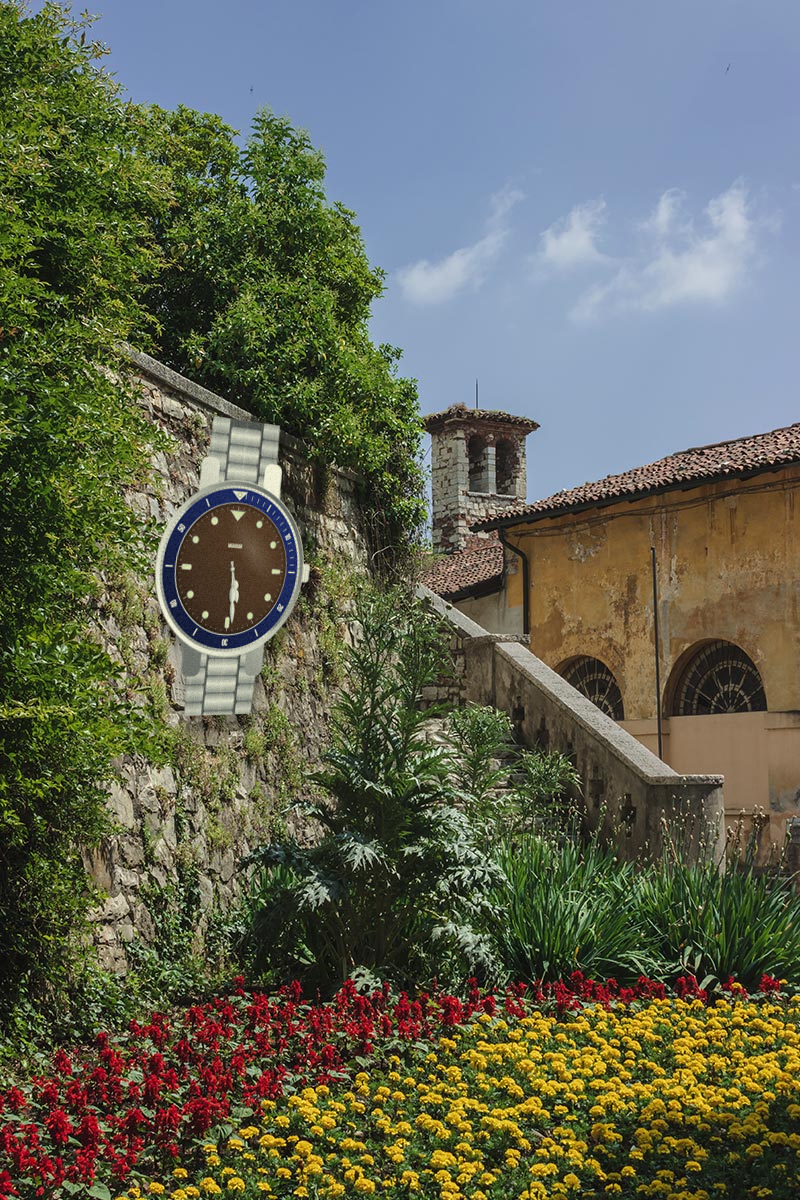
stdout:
5:29
